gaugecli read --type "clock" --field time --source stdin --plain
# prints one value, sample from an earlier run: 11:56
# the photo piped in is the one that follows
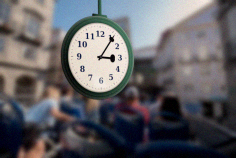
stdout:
3:06
